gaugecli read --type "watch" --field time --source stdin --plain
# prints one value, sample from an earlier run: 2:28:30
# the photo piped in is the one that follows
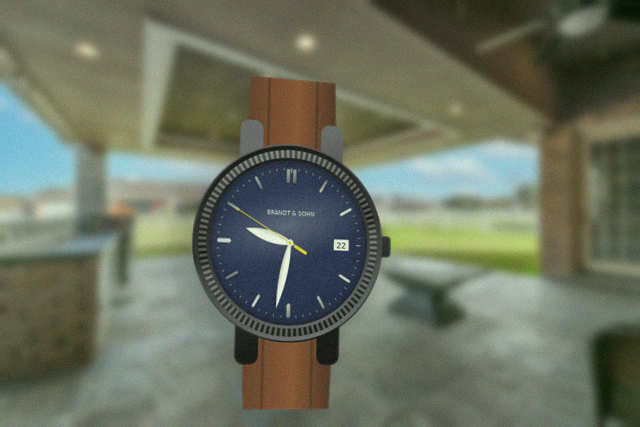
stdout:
9:31:50
